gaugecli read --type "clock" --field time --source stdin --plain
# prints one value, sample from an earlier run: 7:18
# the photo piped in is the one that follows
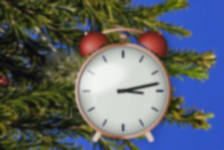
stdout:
3:13
